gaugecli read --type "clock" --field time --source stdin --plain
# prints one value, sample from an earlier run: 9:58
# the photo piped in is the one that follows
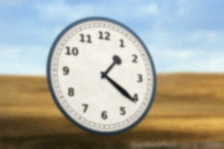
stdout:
1:21
